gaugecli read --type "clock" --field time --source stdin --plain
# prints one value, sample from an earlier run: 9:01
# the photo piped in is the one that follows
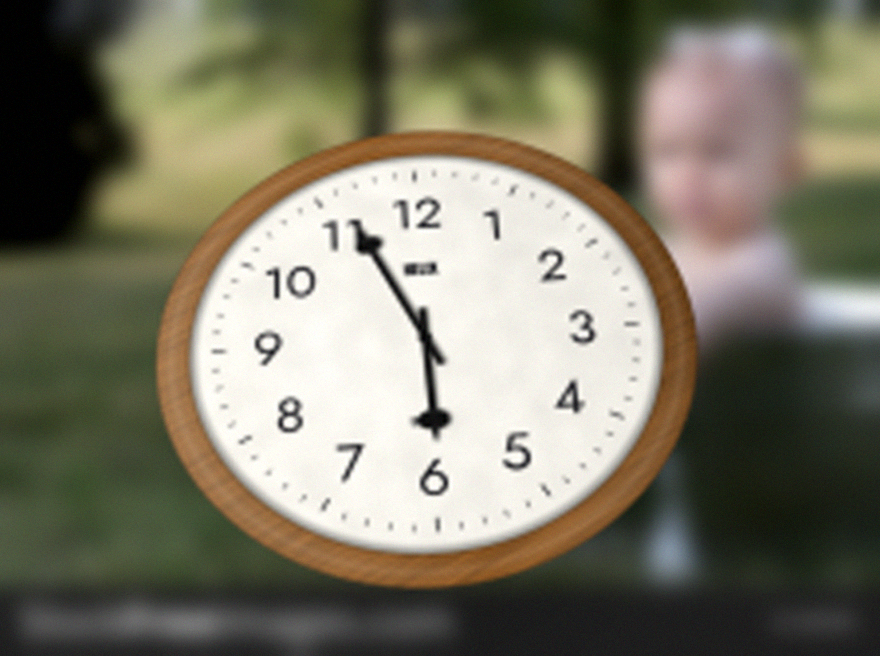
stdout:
5:56
